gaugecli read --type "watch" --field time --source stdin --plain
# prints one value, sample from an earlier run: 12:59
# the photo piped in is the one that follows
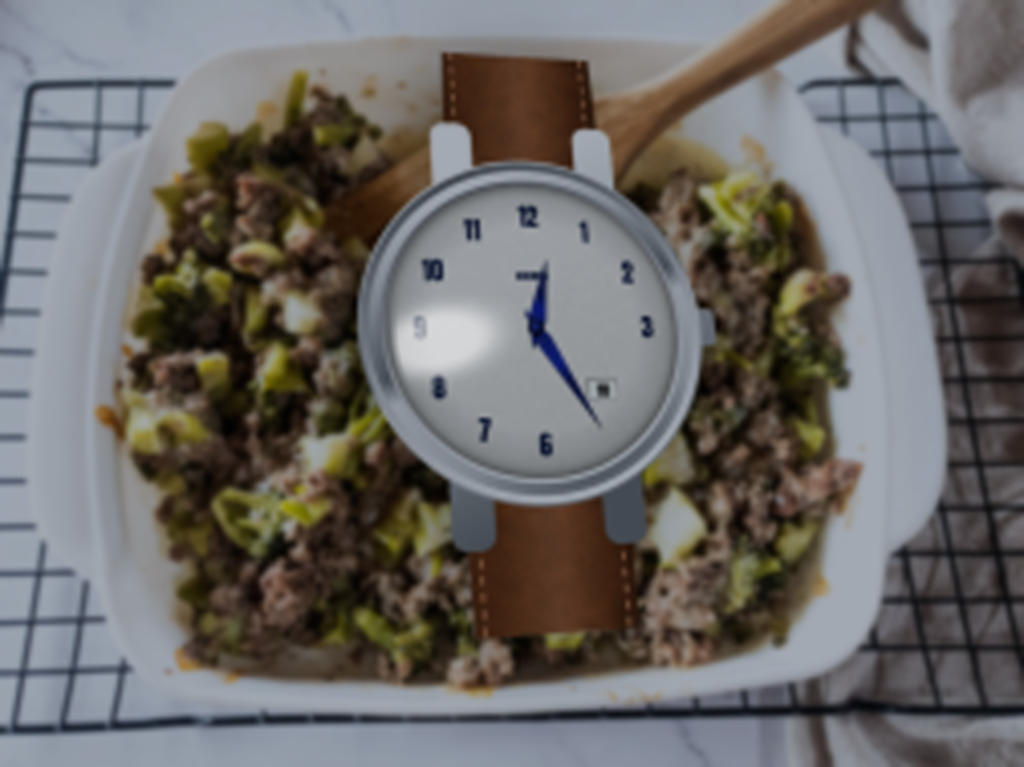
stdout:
12:25
